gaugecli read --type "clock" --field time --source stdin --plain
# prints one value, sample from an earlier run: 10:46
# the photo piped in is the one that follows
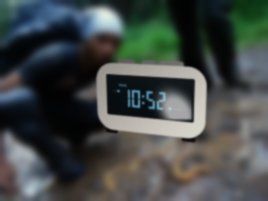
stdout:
10:52
